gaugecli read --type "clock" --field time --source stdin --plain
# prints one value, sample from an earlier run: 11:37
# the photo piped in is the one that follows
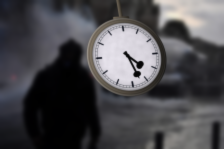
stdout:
4:27
